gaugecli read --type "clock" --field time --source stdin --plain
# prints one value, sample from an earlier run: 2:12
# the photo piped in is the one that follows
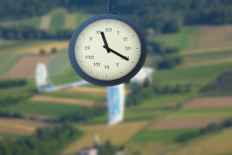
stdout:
11:20
